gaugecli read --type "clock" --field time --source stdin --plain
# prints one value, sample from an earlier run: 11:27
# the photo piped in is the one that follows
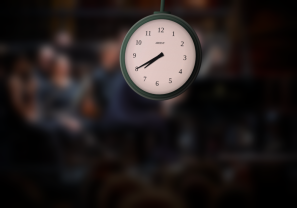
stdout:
7:40
